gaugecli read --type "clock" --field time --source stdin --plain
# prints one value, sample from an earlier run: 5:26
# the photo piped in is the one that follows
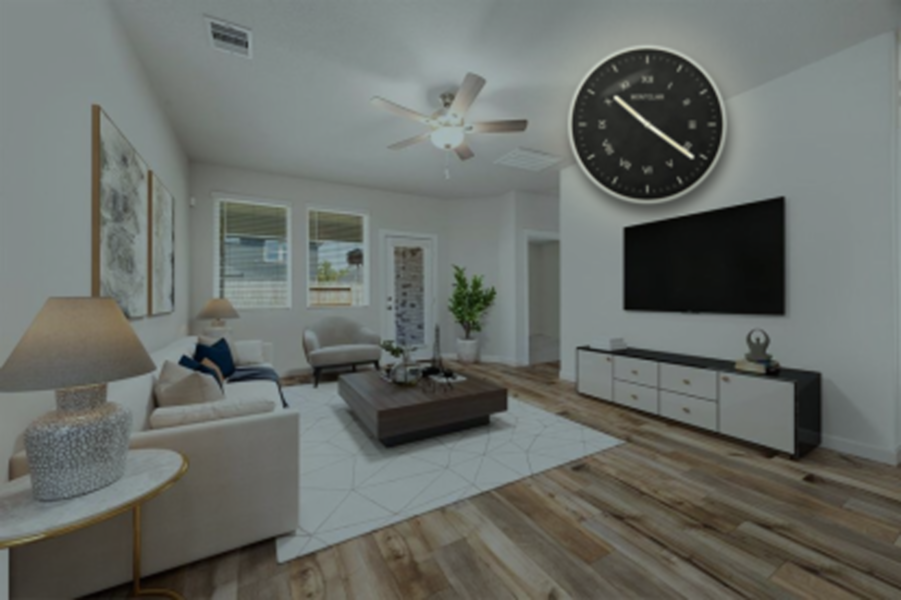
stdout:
10:21
